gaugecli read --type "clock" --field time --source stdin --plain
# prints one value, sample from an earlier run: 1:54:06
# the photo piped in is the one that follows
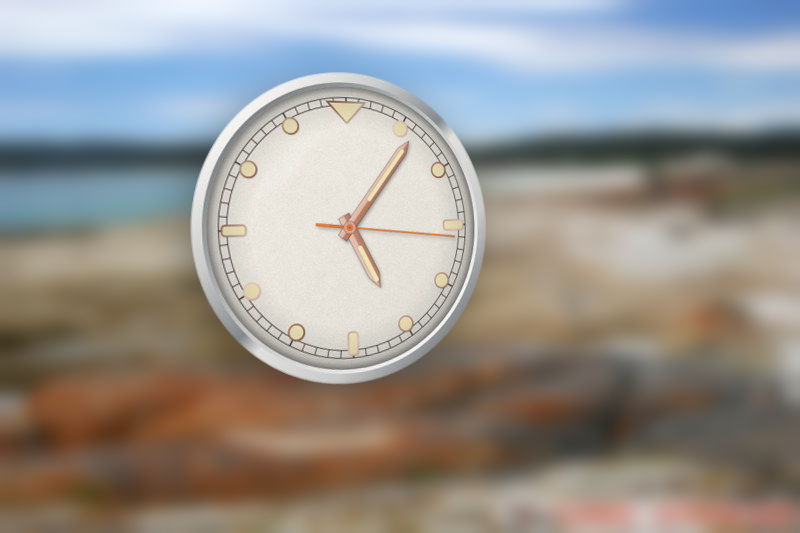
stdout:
5:06:16
